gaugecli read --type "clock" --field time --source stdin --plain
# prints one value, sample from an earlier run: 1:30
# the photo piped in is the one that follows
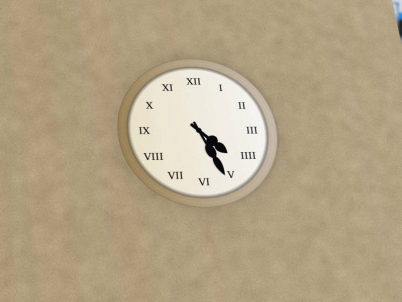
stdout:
4:26
